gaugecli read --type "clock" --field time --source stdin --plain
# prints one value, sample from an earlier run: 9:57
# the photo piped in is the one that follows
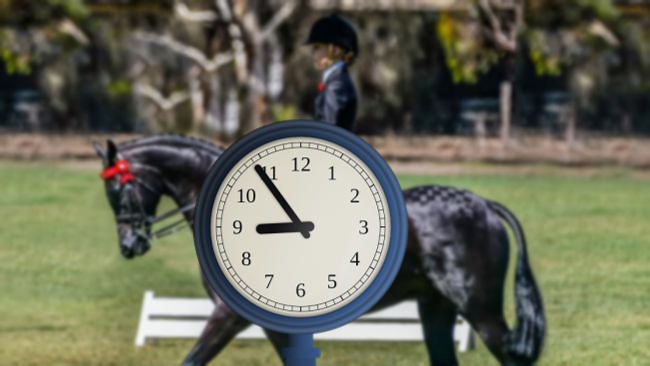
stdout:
8:54
